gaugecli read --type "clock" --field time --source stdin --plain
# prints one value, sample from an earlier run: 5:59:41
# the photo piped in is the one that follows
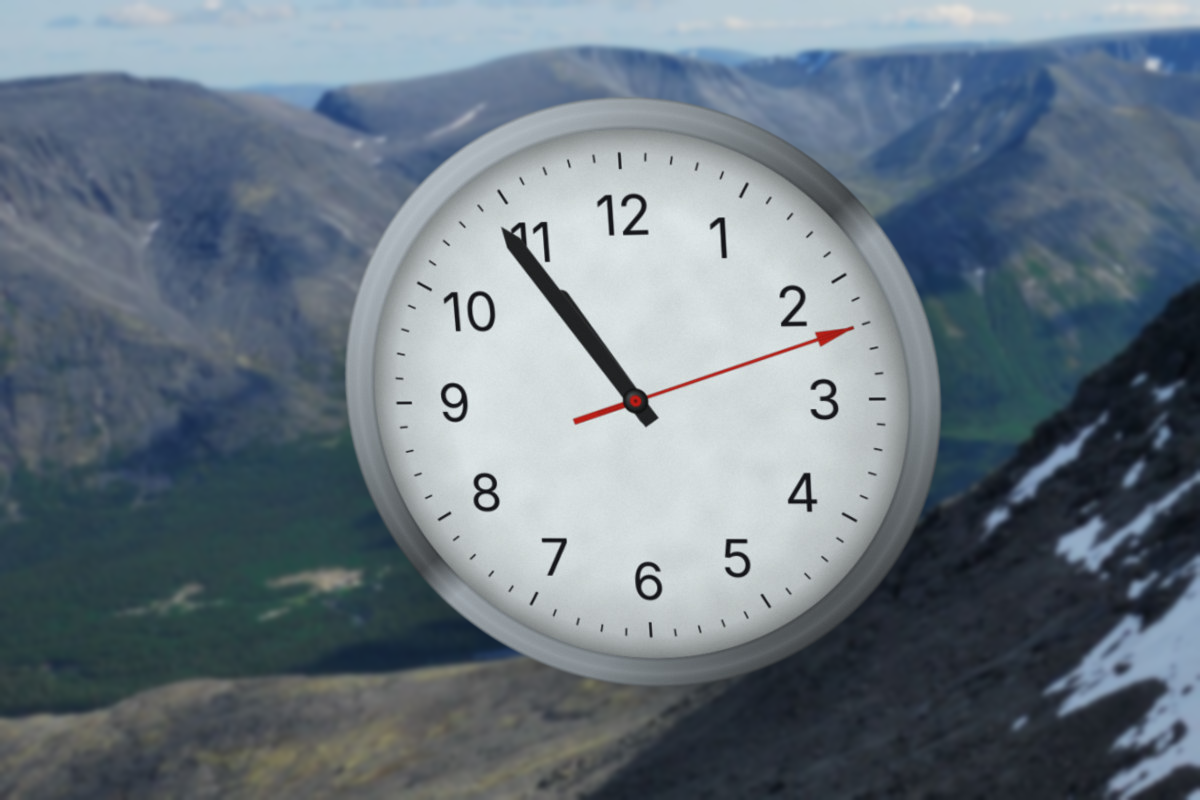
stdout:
10:54:12
